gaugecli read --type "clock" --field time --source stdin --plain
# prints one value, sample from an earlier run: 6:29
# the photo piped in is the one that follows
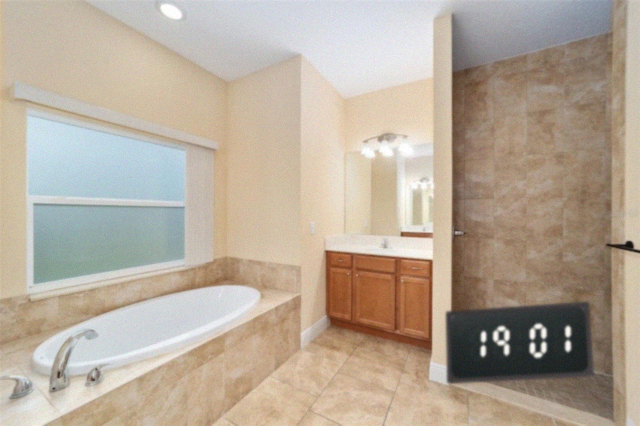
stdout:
19:01
